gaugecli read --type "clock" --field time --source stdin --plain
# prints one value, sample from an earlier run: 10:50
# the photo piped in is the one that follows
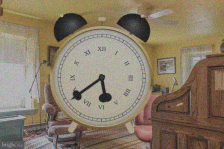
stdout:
5:39
